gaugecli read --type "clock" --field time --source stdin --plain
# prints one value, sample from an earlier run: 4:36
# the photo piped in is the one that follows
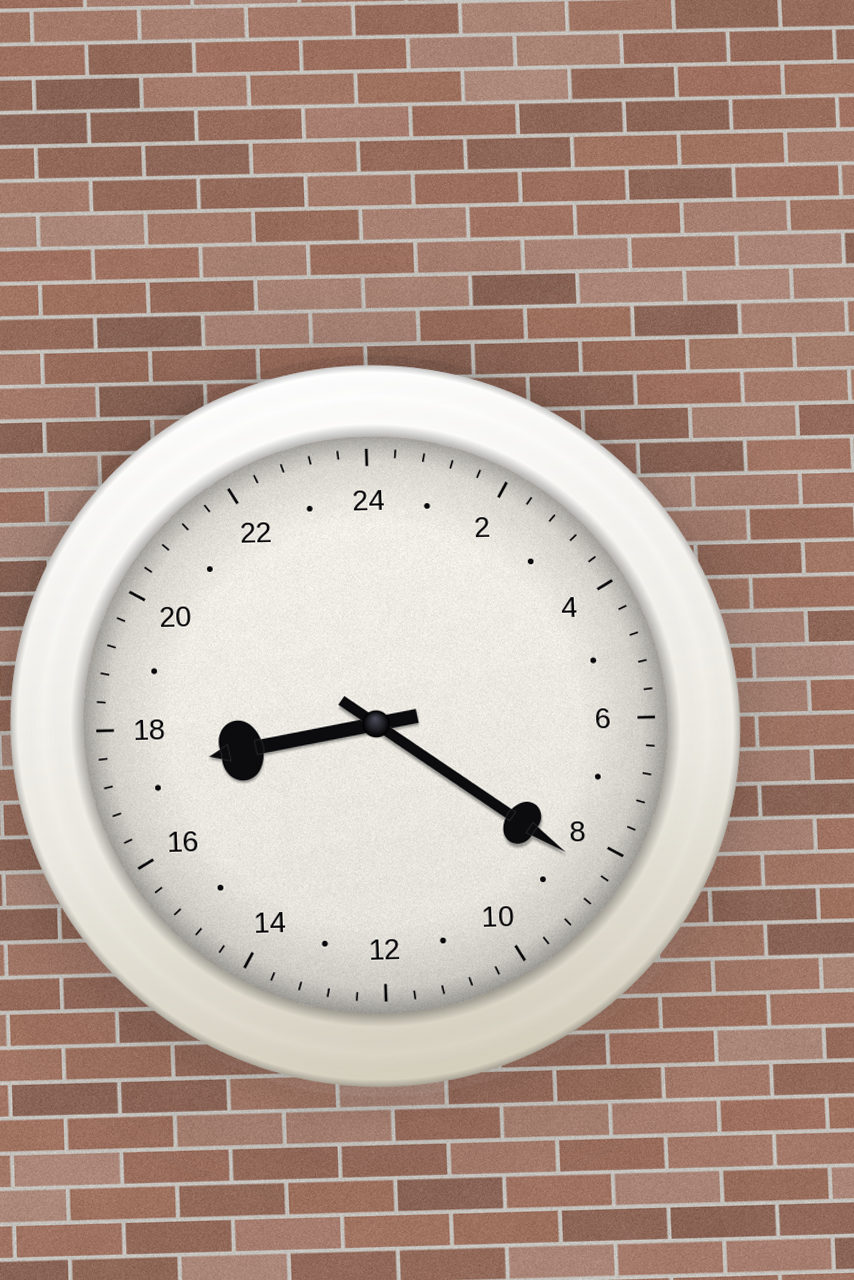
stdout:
17:21
